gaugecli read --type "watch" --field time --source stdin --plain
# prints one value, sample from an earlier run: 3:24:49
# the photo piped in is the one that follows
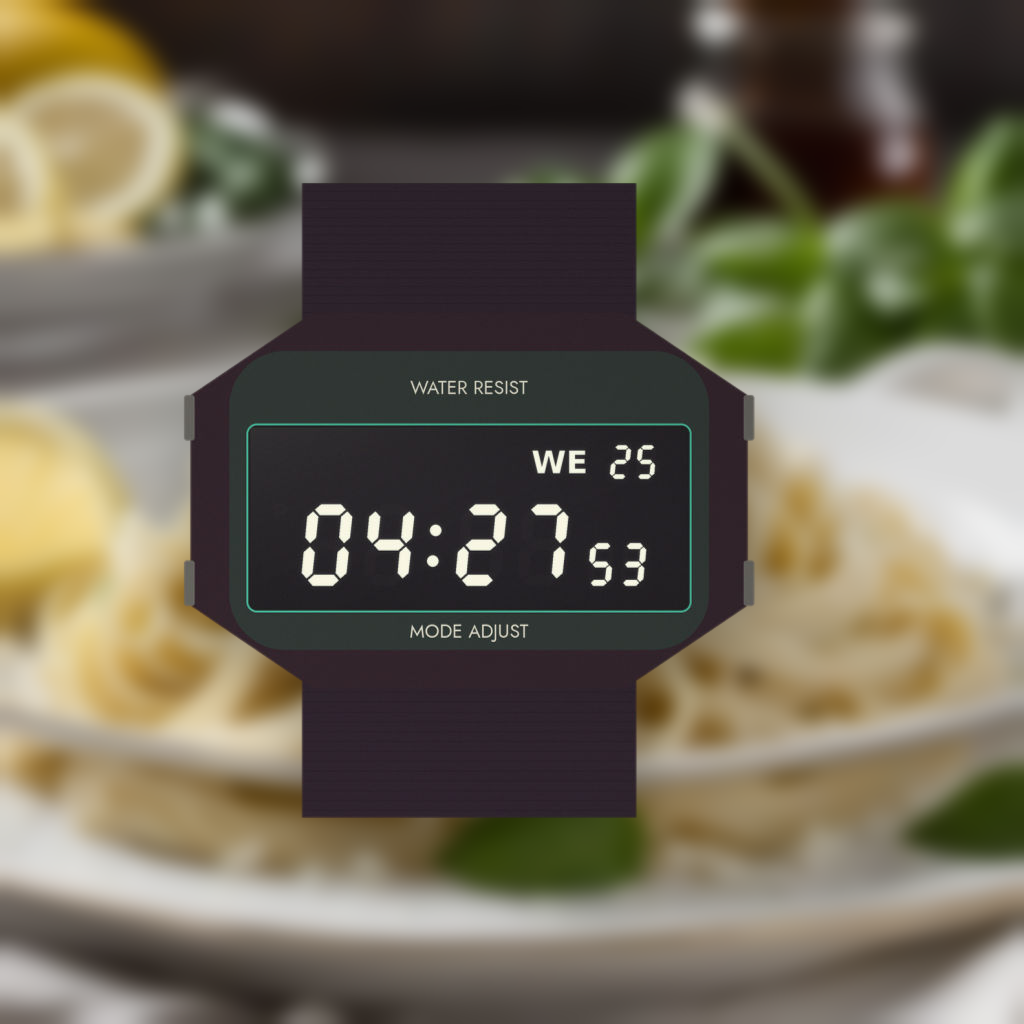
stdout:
4:27:53
